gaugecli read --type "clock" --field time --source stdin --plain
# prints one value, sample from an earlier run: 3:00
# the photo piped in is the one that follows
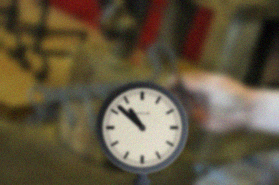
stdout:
10:52
